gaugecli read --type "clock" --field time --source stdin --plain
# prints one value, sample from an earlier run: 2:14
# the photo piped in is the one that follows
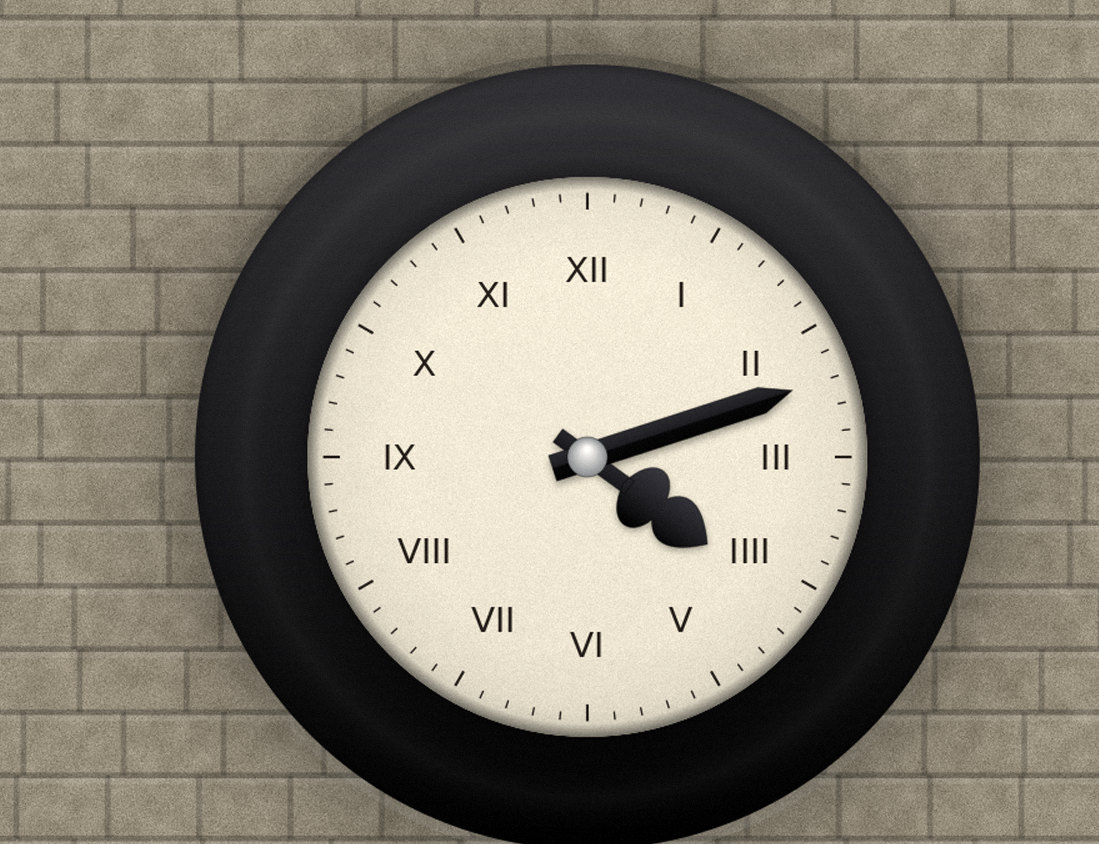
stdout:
4:12
